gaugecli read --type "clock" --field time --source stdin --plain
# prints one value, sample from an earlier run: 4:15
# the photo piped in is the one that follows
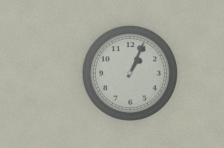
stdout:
1:04
